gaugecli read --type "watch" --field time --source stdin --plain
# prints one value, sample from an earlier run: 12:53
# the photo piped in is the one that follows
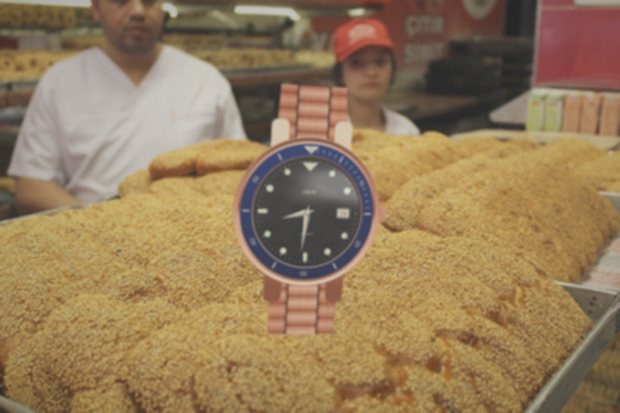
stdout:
8:31
